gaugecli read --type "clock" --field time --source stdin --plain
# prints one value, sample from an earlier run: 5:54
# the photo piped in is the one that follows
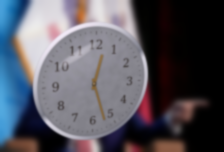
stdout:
12:27
